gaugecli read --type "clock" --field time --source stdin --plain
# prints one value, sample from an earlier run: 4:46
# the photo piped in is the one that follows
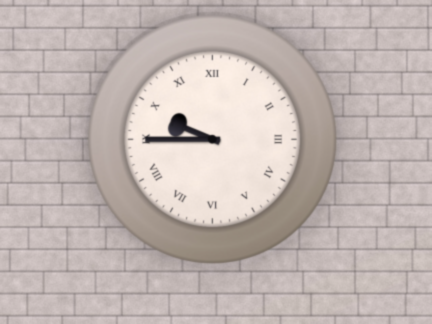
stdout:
9:45
